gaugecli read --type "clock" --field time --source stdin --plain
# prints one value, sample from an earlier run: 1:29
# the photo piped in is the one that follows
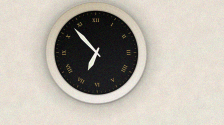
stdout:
6:53
